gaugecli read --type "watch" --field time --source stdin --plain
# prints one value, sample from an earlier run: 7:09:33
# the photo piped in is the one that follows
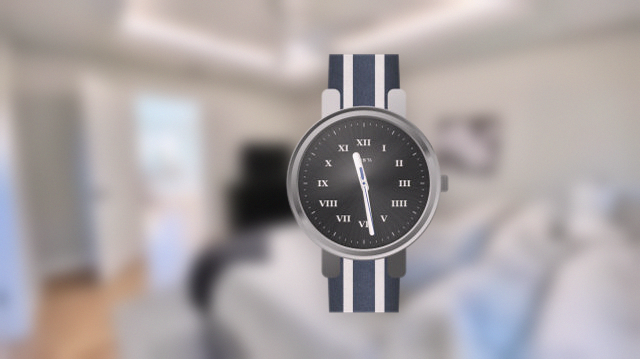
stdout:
11:28:28
